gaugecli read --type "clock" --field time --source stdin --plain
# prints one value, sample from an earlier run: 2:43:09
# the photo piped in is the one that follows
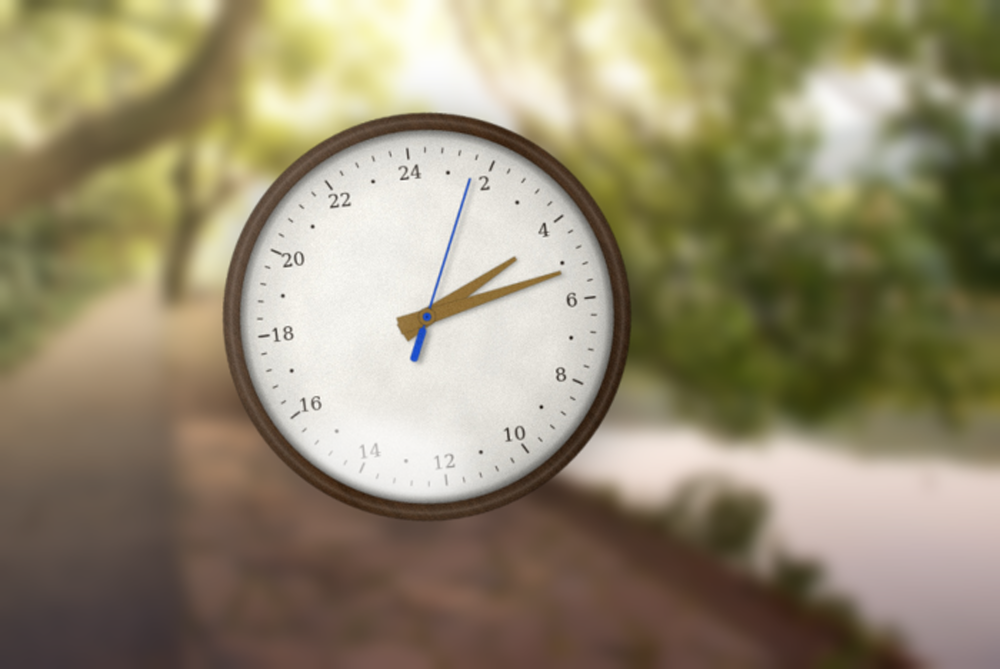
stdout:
4:13:04
